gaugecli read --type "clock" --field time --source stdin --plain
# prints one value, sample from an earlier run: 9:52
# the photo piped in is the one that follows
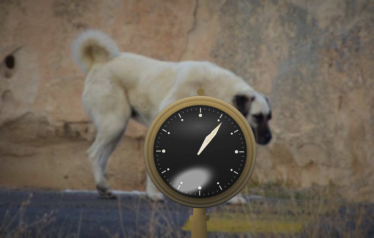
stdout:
1:06
